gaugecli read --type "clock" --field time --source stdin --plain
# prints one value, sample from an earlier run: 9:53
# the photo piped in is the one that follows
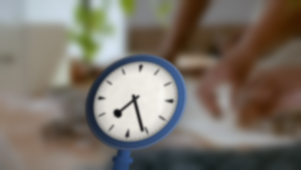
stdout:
7:26
